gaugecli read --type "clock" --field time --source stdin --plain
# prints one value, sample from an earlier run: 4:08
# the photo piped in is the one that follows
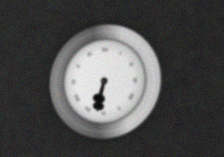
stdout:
6:32
